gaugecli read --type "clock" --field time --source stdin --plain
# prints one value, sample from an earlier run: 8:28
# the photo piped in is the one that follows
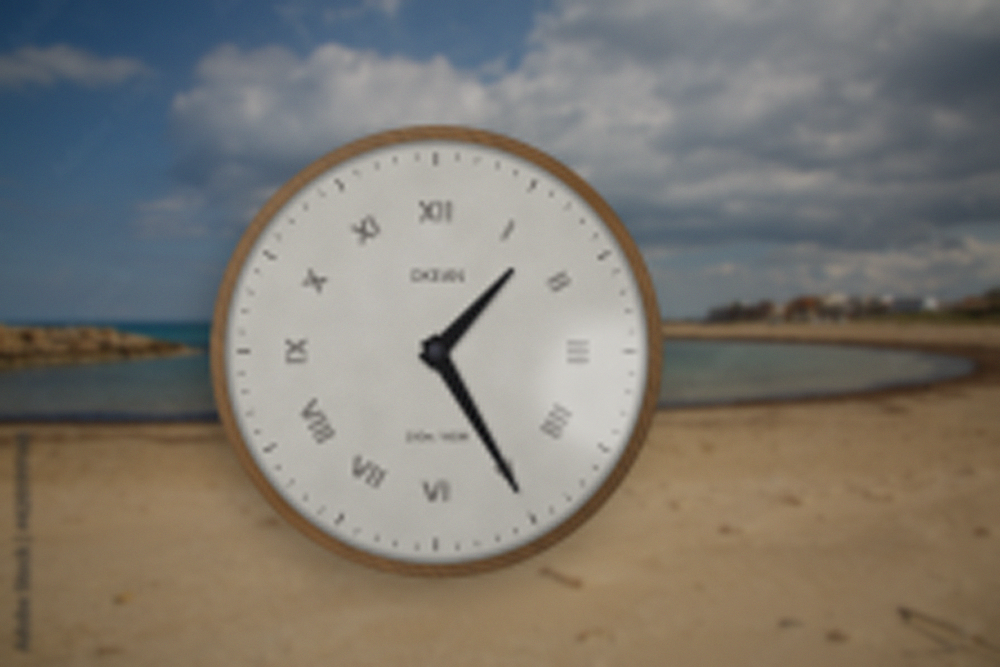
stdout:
1:25
